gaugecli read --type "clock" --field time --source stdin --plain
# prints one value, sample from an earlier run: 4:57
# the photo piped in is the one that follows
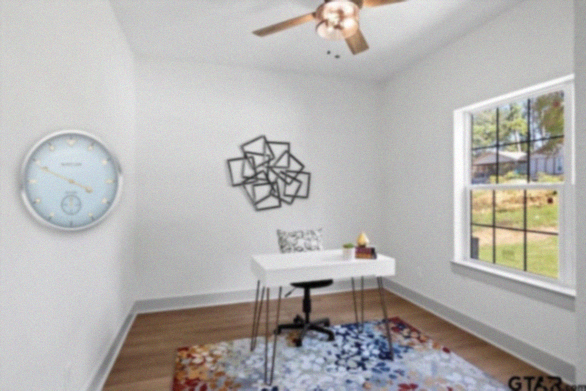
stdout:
3:49
